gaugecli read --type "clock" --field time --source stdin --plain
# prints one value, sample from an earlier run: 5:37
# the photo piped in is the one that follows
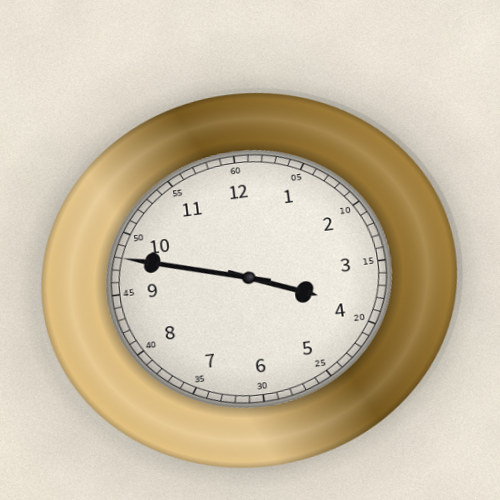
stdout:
3:48
